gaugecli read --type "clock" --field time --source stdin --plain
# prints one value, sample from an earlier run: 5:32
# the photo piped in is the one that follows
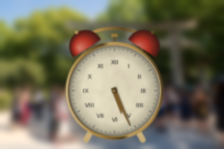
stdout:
5:26
